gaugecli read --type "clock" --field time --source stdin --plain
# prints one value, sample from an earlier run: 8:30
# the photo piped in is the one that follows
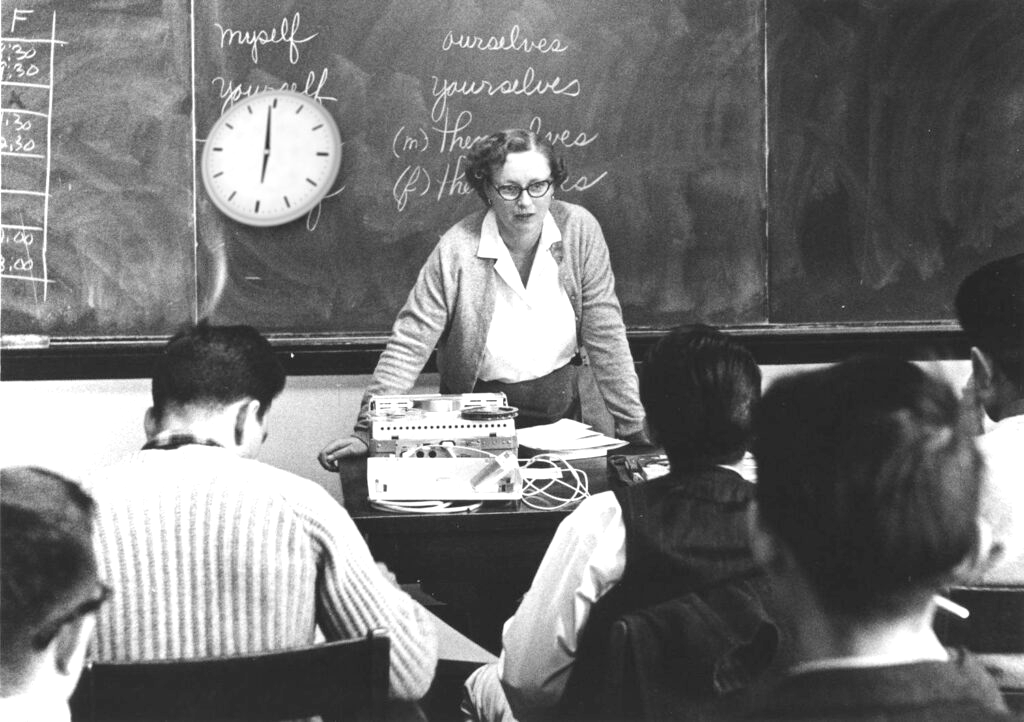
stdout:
5:59
